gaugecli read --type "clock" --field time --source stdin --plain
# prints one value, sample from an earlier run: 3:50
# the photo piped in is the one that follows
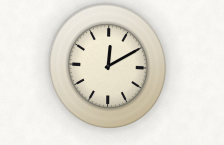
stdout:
12:10
